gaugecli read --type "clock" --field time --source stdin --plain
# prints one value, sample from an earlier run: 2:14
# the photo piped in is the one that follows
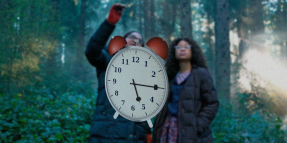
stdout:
5:15
